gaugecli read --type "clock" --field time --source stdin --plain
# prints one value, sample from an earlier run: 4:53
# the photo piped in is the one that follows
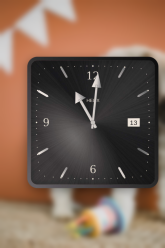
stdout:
11:01
